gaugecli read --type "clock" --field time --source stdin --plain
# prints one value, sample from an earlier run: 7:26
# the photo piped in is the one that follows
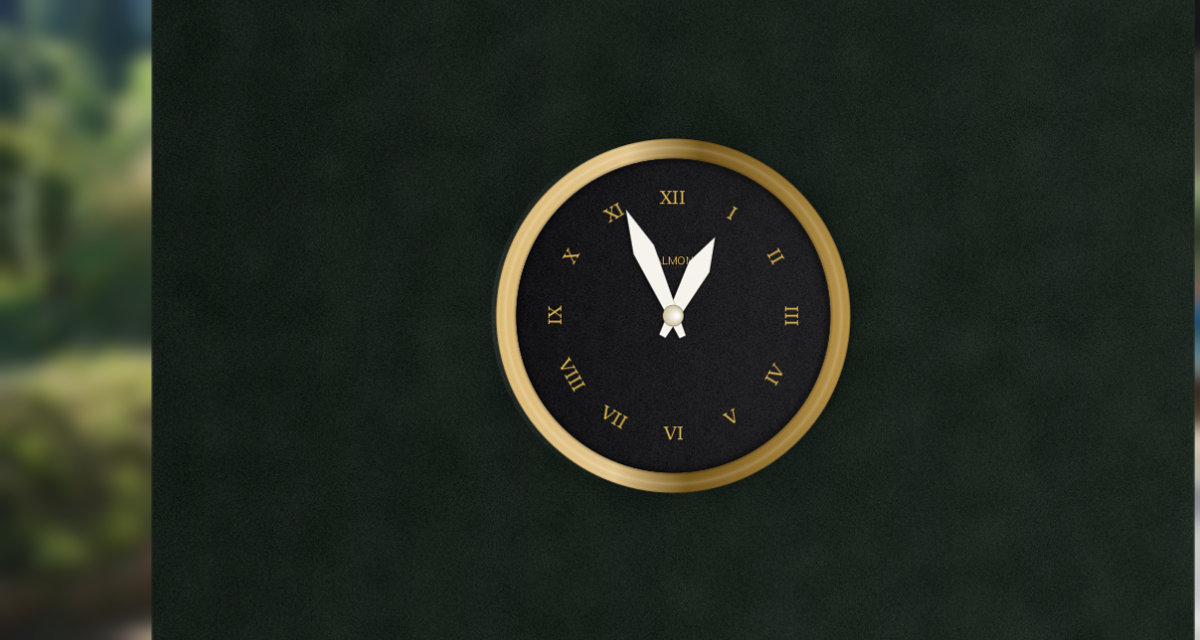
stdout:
12:56
